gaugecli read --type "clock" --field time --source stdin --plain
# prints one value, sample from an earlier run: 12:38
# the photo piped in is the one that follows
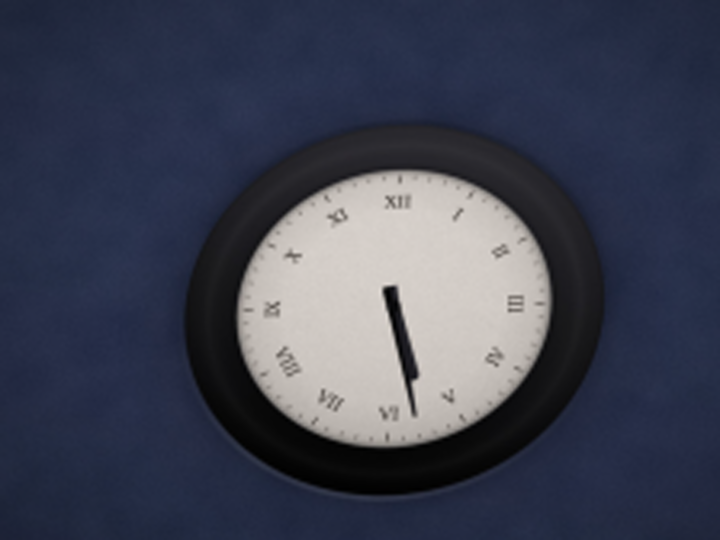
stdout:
5:28
